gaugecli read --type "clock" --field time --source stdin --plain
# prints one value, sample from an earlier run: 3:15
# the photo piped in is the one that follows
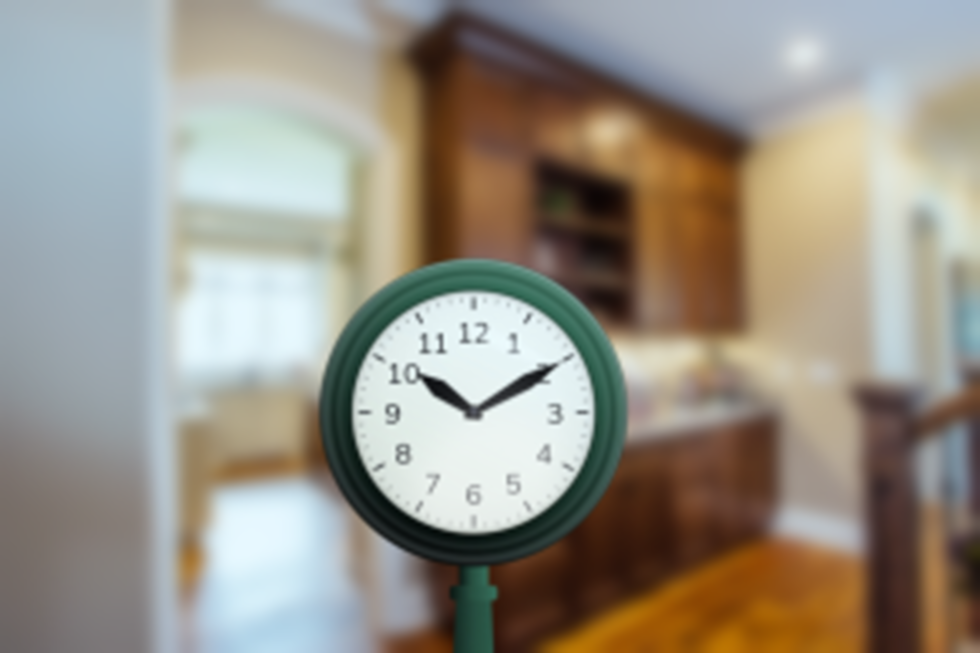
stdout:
10:10
